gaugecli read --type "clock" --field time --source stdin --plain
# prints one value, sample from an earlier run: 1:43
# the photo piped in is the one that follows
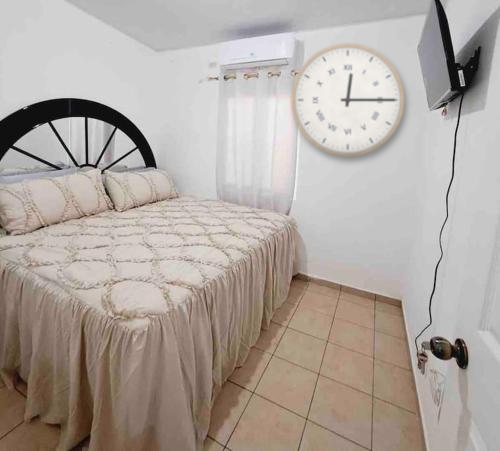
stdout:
12:15
